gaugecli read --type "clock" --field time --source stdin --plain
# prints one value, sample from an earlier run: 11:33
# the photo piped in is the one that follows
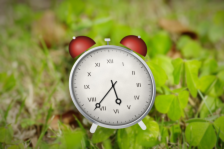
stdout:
5:37
